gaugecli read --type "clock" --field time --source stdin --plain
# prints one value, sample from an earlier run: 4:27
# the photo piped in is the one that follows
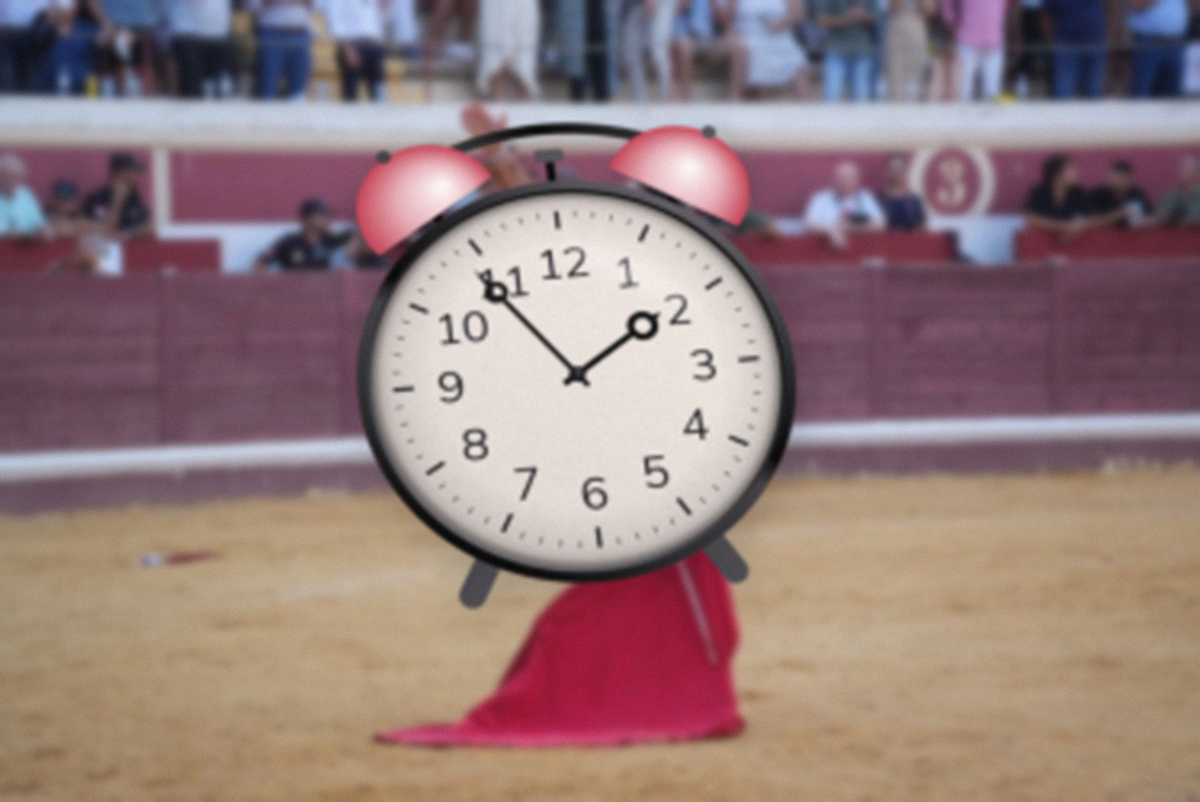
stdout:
1:54
